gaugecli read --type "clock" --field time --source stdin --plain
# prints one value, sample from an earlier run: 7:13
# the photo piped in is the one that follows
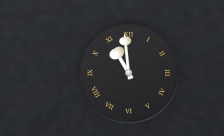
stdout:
10:59
